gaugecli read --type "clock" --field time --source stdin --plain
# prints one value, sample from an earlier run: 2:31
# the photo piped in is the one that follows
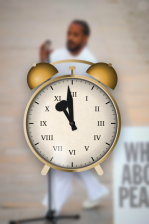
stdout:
10:59
